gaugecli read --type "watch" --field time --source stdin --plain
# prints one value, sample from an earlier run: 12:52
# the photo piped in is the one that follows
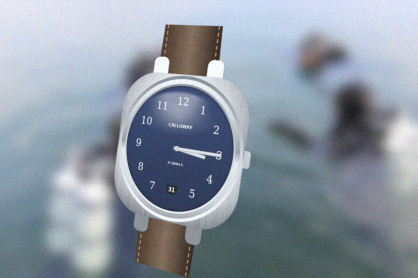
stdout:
3:15
